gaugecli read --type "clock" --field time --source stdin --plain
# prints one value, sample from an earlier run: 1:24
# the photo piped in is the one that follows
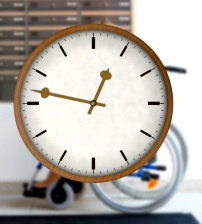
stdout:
12:47
